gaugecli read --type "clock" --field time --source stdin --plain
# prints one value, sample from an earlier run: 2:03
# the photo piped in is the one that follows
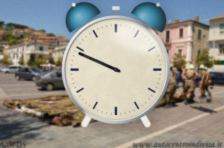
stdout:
9:49
